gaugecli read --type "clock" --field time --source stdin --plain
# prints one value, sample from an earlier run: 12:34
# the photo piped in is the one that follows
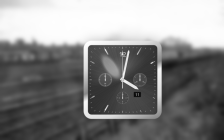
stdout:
4:02
